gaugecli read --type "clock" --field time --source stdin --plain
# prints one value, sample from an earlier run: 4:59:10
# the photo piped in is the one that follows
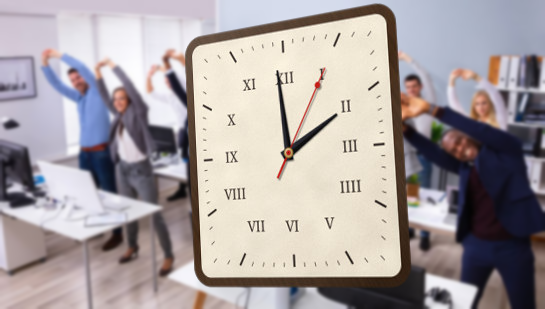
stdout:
1:59:05
